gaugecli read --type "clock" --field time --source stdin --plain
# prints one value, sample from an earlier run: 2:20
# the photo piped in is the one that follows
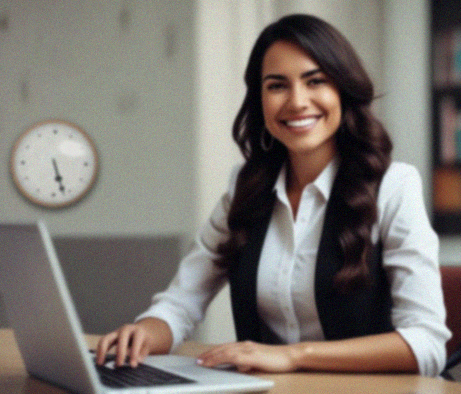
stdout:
5:27
